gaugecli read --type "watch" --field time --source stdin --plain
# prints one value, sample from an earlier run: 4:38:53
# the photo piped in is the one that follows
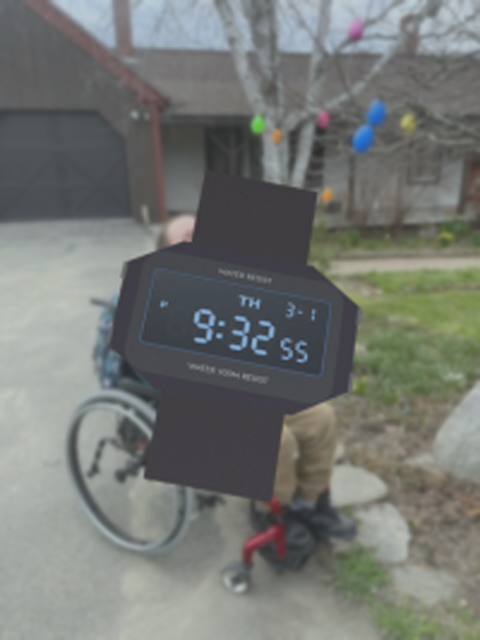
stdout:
9:32:55
